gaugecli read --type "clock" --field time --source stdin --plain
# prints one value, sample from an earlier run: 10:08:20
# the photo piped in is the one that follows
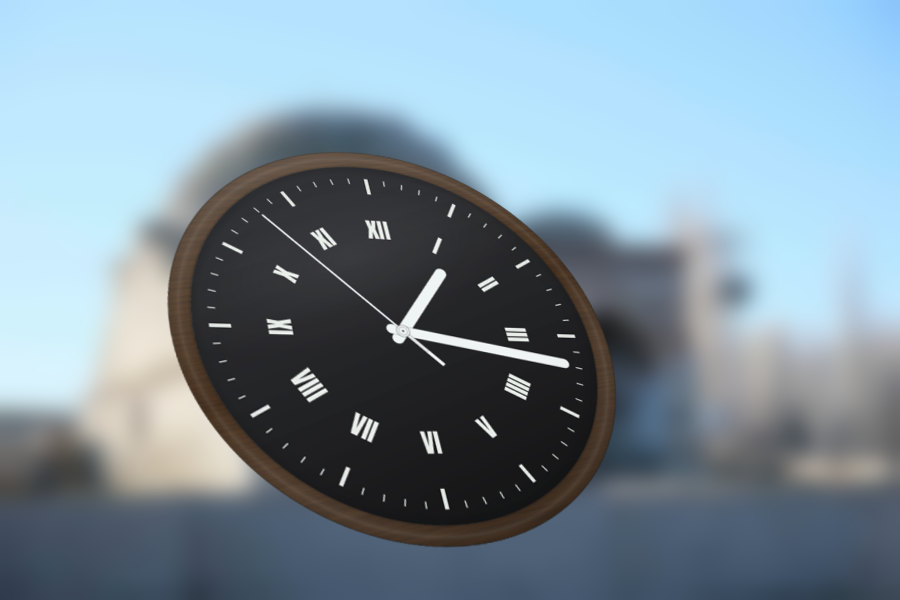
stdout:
1:16:53
